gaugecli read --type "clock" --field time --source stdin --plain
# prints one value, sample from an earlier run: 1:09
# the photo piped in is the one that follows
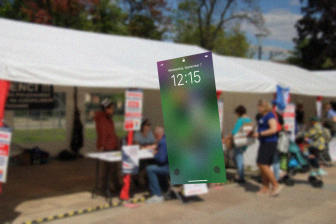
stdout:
12:15
